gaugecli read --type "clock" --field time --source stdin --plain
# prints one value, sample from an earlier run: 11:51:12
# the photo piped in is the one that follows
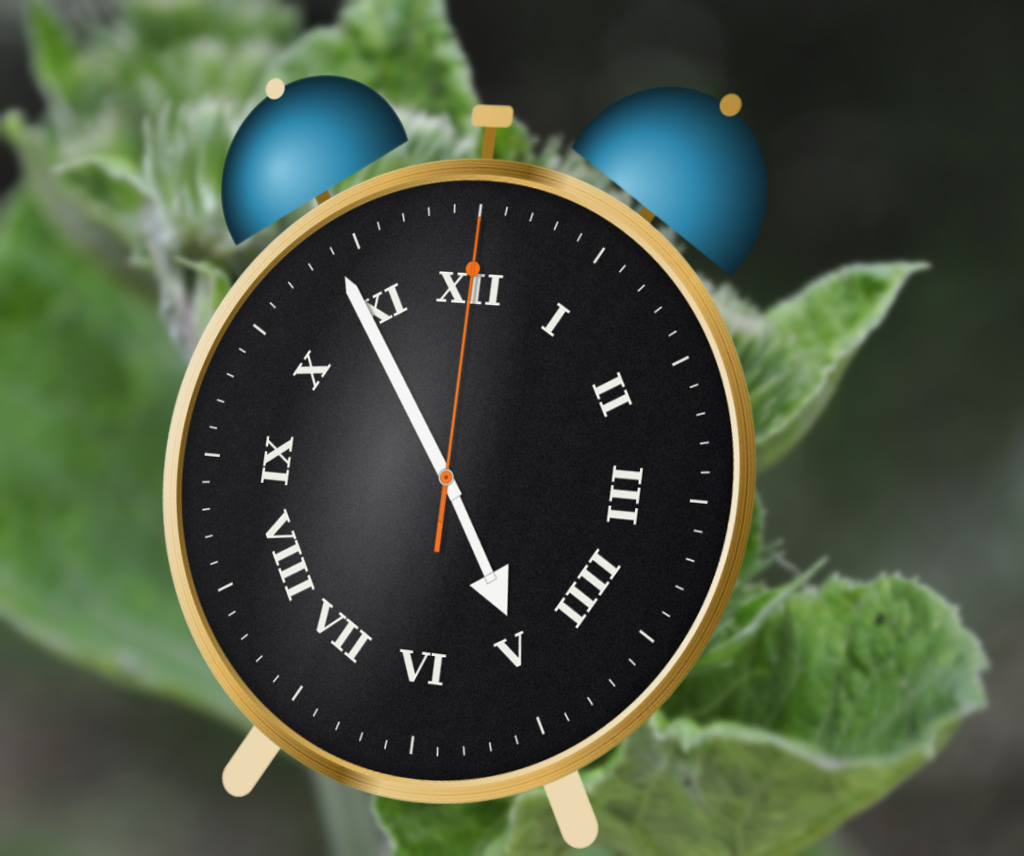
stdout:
4:54:00
